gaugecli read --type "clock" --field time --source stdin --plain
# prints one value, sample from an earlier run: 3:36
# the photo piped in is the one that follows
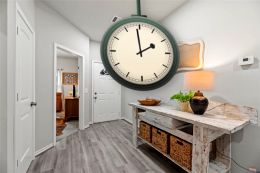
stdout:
1:59
